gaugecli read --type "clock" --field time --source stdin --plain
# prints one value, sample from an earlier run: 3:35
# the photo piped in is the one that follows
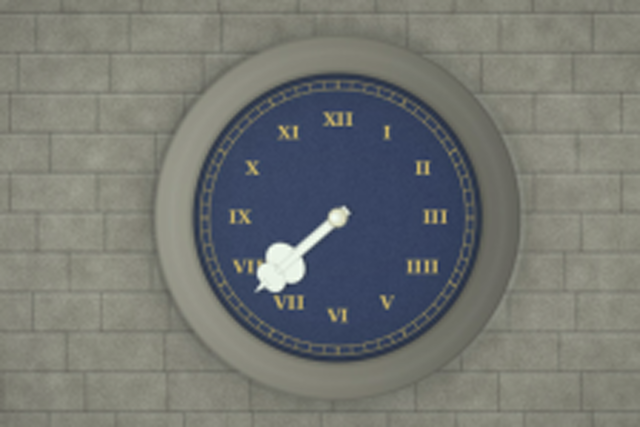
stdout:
7:38
